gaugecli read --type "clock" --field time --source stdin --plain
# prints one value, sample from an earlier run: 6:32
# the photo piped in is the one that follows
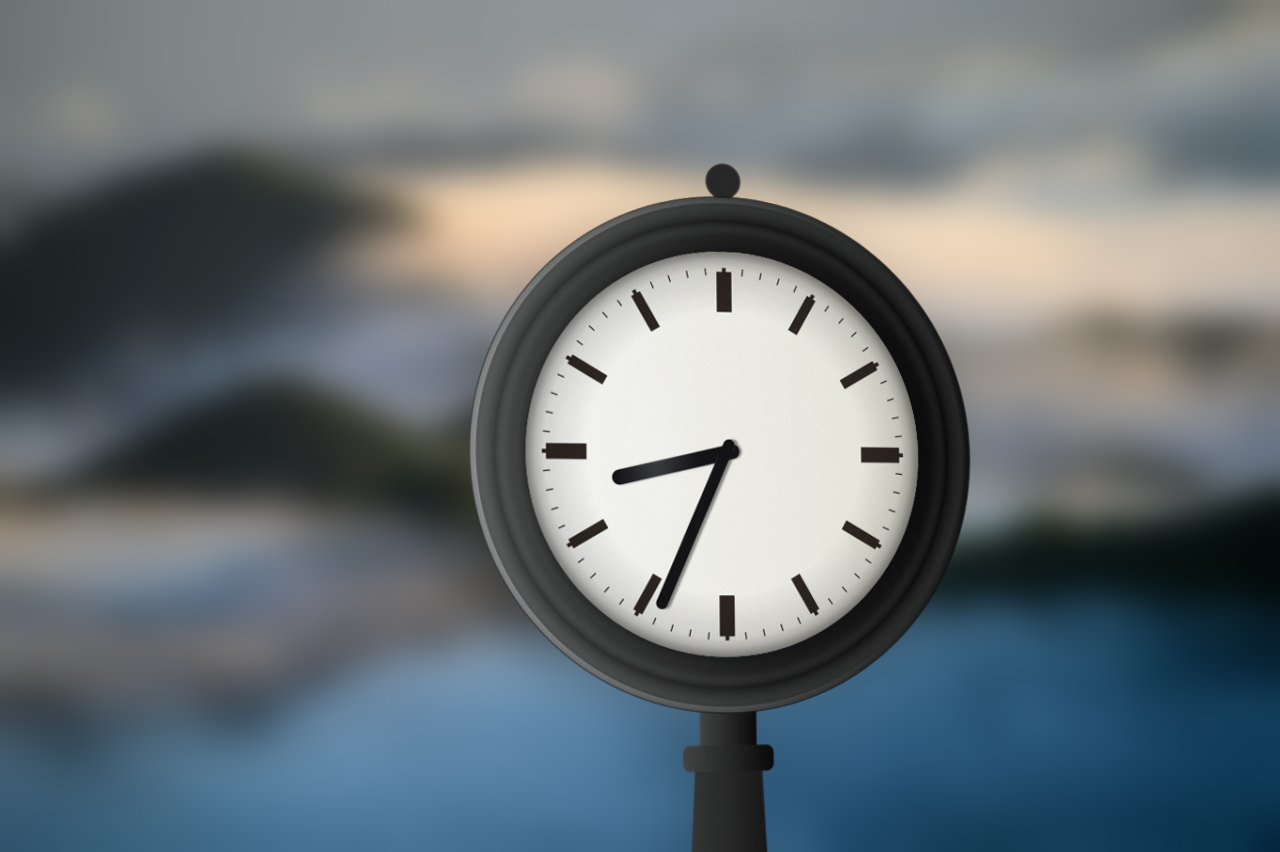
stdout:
8:34
